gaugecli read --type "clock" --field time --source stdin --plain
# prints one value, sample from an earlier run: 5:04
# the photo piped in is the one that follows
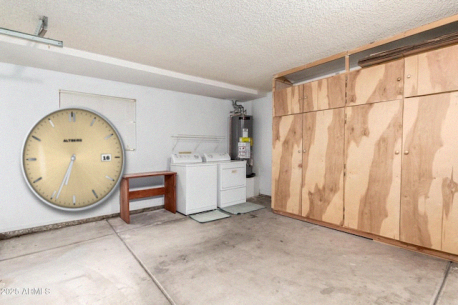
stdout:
6:34
